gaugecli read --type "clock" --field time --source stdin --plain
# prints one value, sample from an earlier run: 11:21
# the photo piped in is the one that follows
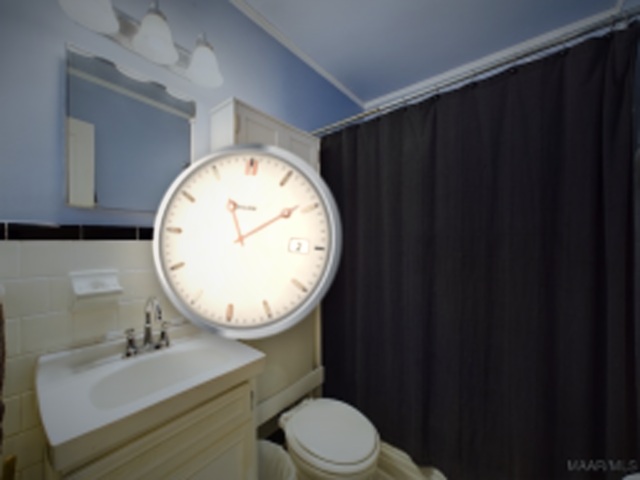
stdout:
11:09
